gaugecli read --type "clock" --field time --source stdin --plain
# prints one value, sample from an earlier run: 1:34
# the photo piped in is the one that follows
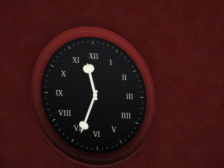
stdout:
11:34
